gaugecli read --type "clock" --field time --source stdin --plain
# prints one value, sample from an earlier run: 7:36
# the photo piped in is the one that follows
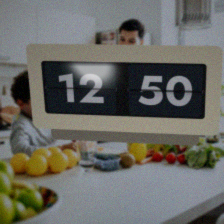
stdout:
12:50
